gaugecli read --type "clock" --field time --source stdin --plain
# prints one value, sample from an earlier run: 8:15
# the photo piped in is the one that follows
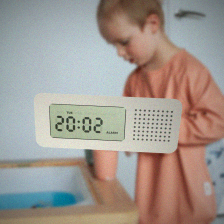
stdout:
20:02
